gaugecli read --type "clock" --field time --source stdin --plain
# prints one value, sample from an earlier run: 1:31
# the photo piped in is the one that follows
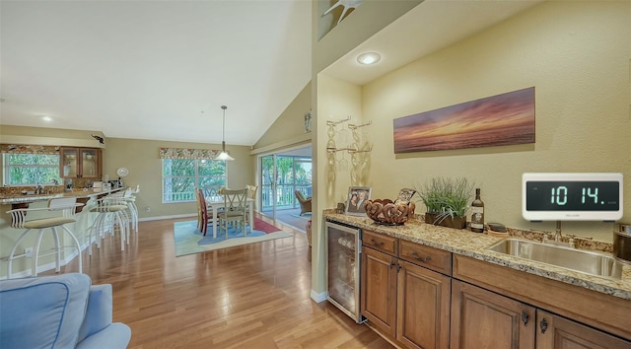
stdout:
10:14
